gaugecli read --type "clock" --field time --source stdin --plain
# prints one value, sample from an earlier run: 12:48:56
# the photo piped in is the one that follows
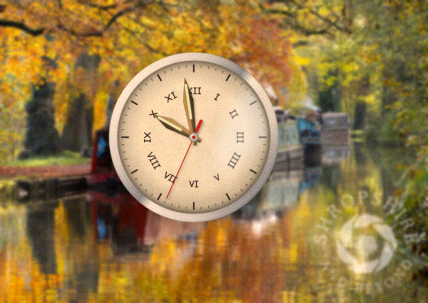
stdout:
9:58:34
